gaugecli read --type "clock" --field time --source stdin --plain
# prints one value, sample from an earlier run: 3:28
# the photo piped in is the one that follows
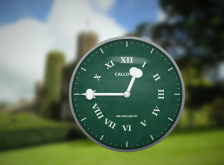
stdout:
12:45
